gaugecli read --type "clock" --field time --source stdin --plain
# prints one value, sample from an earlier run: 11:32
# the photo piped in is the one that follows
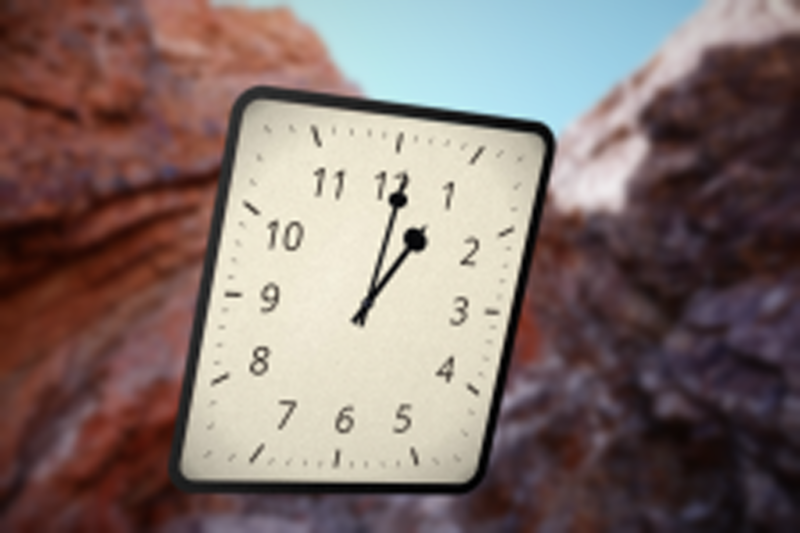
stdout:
1:01
